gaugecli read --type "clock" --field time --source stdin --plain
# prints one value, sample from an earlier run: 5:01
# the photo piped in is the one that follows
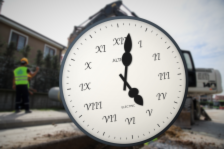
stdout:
5:02
